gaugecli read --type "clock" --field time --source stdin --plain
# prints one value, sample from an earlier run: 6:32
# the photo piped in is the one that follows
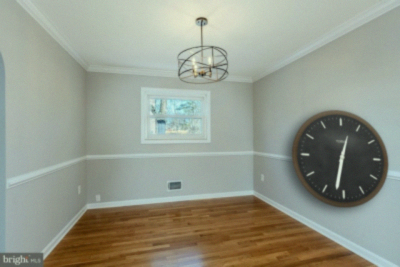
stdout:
12:32
